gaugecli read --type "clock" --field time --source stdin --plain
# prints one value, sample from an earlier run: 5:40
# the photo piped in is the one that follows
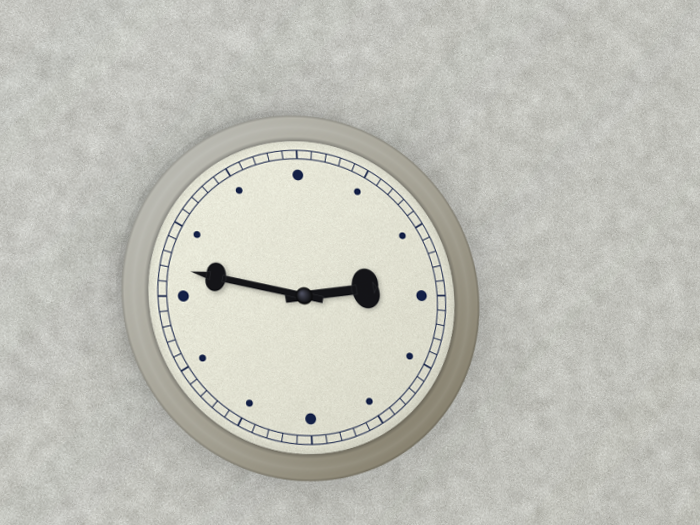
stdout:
2:47
